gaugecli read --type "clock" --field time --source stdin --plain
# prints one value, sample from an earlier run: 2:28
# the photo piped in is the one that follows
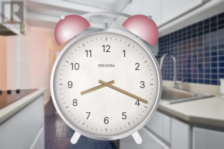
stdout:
8:19
